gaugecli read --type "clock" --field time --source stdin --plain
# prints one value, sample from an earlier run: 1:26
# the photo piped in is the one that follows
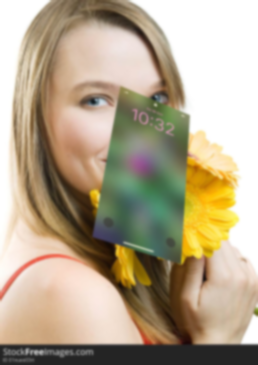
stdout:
10:32
